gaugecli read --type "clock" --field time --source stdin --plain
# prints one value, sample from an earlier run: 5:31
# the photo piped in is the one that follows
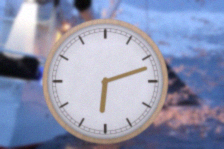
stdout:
6:12
